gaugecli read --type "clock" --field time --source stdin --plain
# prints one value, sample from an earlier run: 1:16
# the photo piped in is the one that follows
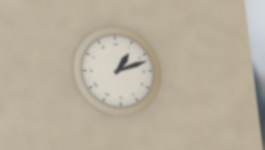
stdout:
1:12
